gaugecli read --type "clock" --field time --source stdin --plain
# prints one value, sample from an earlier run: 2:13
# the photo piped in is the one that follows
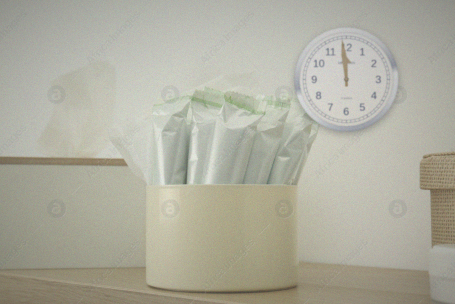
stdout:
11:59
